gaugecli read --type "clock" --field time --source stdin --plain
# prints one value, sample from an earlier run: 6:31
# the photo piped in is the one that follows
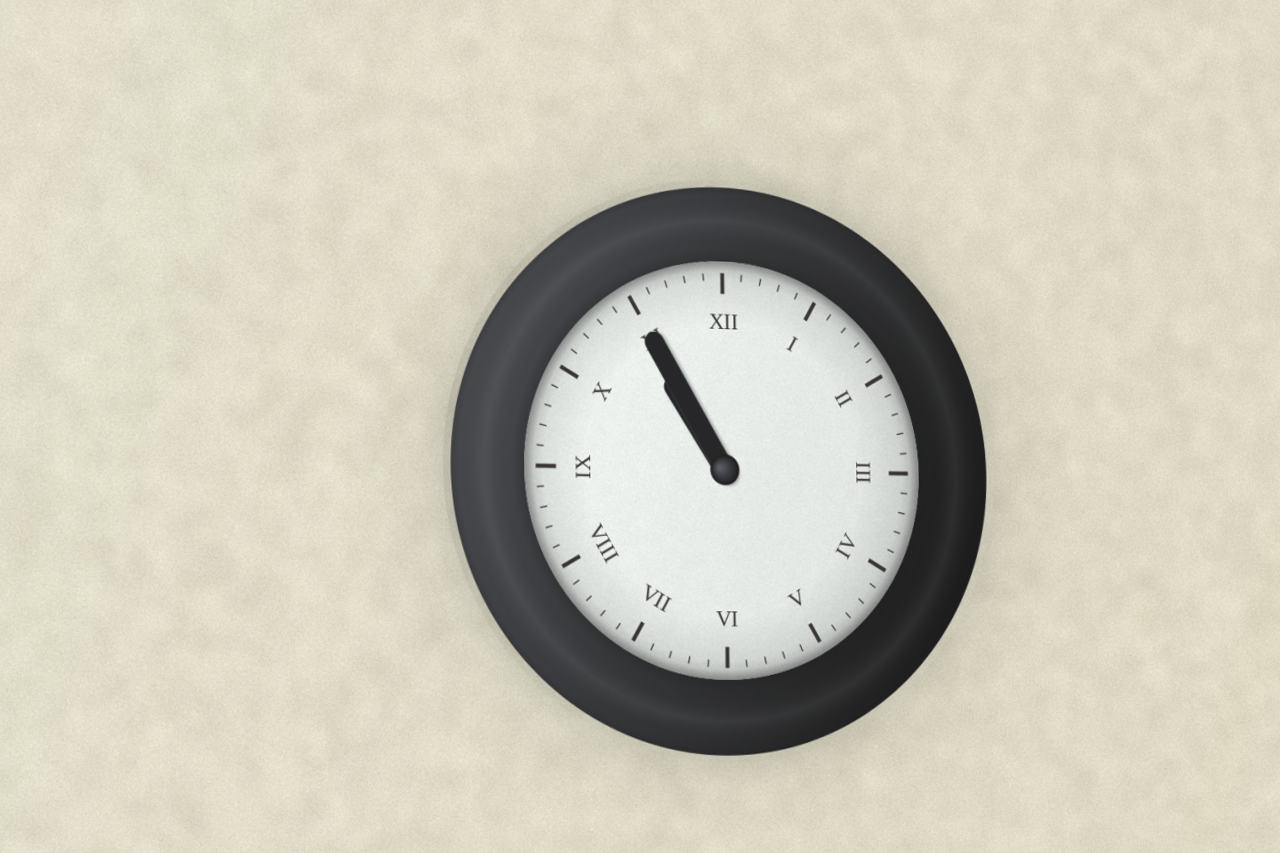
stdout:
10:55
